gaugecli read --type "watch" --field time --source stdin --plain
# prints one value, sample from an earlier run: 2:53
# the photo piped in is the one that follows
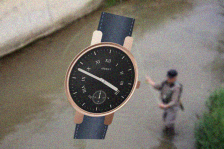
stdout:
3:48
